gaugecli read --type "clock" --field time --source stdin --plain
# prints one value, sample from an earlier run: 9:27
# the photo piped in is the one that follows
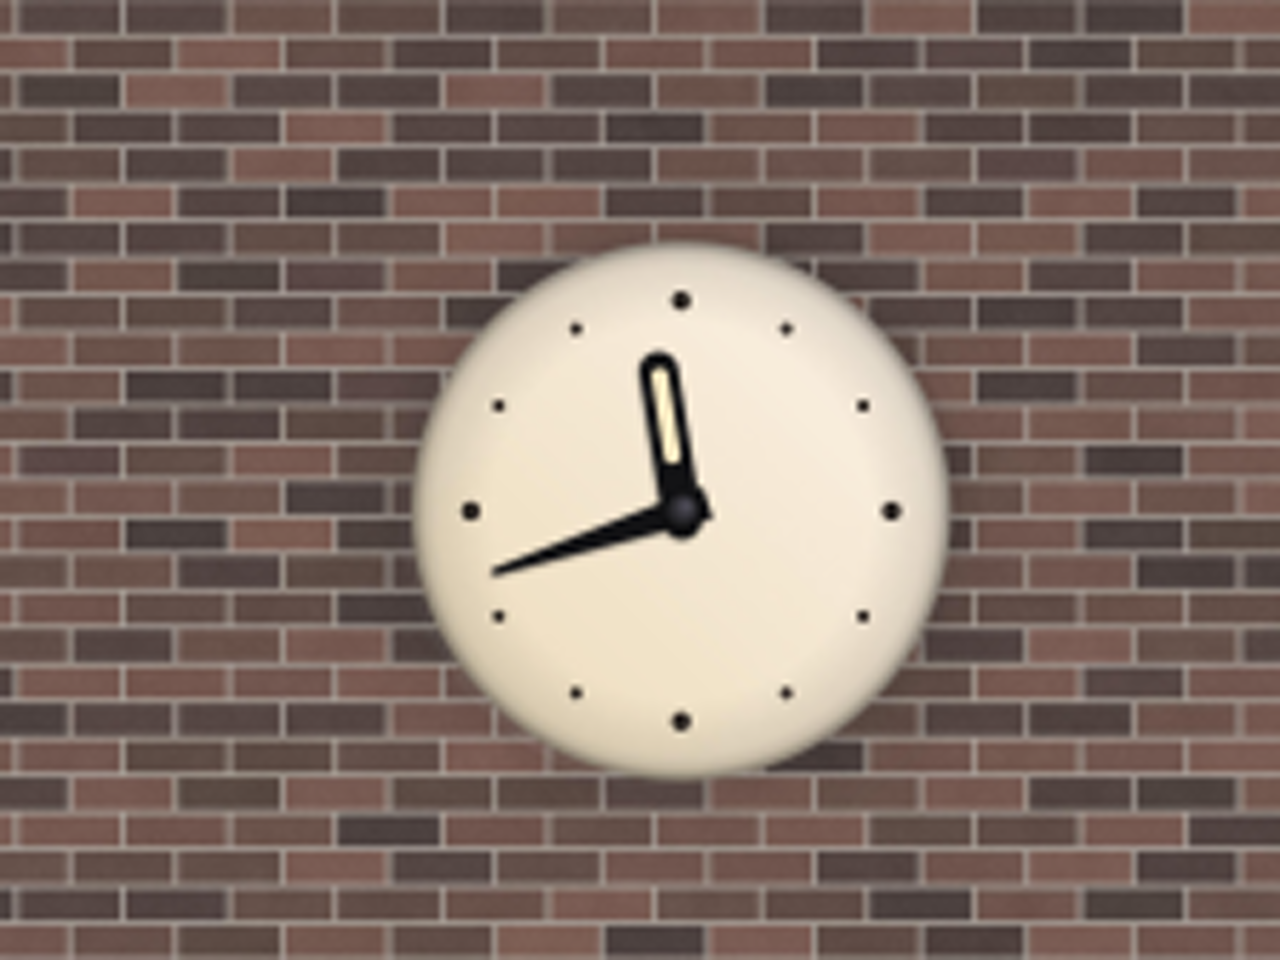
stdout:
11:42
